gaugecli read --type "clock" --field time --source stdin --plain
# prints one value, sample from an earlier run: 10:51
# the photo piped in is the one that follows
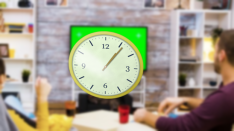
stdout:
1:06
